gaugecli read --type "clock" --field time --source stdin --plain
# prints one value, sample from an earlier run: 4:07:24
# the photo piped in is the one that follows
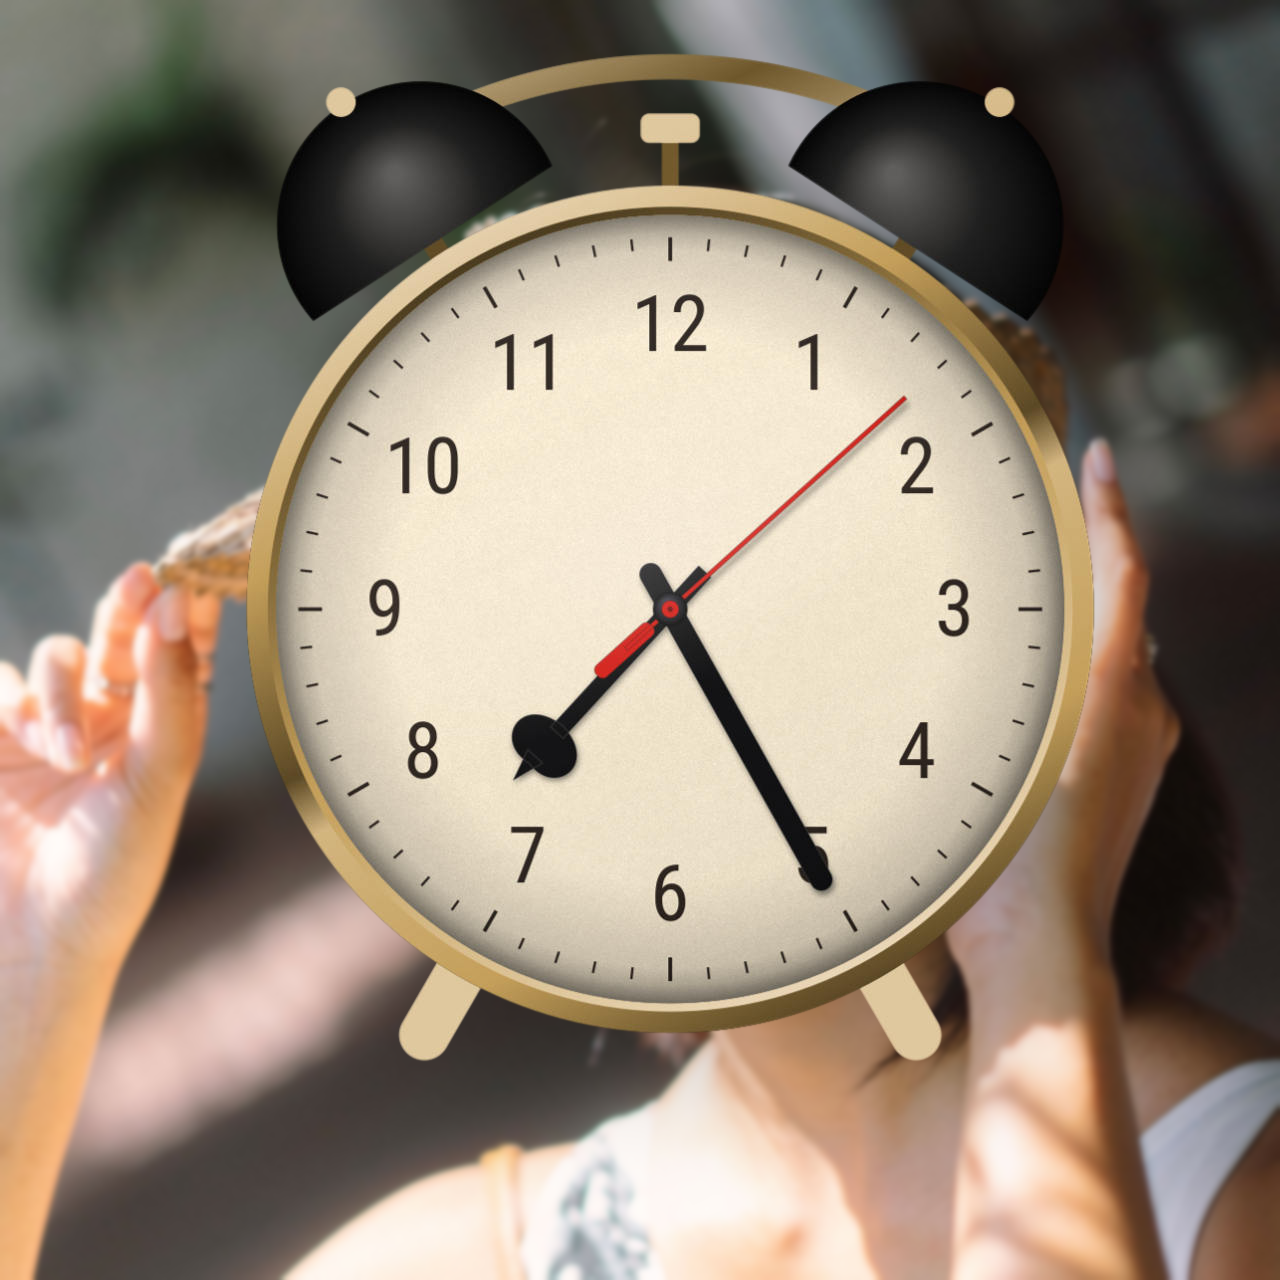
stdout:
7:25:08
